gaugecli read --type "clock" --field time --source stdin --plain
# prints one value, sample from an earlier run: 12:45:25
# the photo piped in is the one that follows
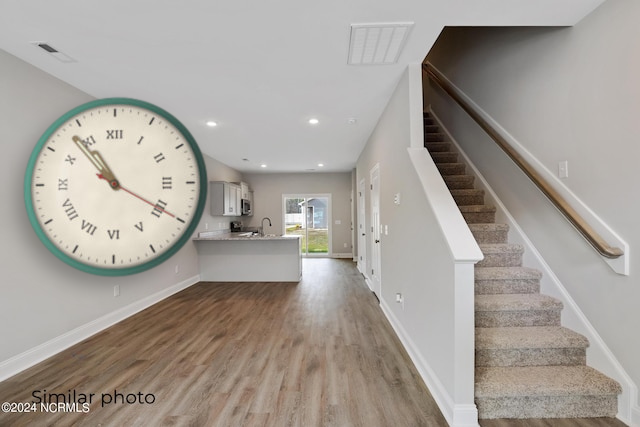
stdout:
10:53:20
